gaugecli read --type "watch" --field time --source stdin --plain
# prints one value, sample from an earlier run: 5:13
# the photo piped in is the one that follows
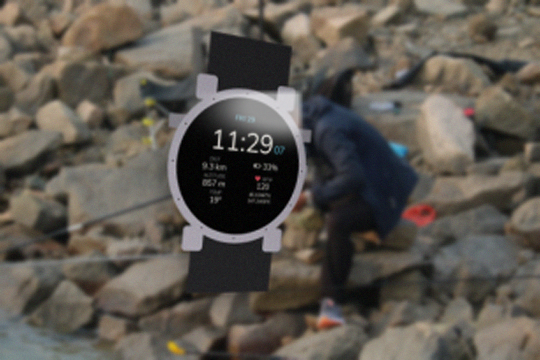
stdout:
11:29
